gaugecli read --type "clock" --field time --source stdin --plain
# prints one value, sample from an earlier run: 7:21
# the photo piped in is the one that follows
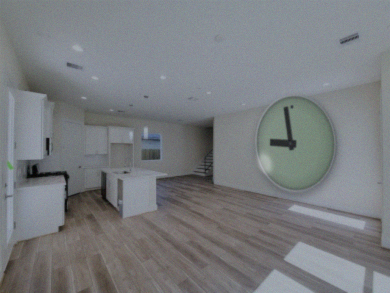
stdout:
8:58
